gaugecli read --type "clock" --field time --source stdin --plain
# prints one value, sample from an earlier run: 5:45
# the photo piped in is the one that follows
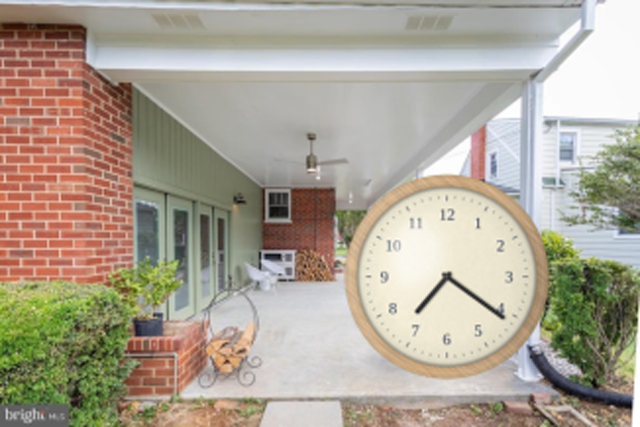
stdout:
7:21
